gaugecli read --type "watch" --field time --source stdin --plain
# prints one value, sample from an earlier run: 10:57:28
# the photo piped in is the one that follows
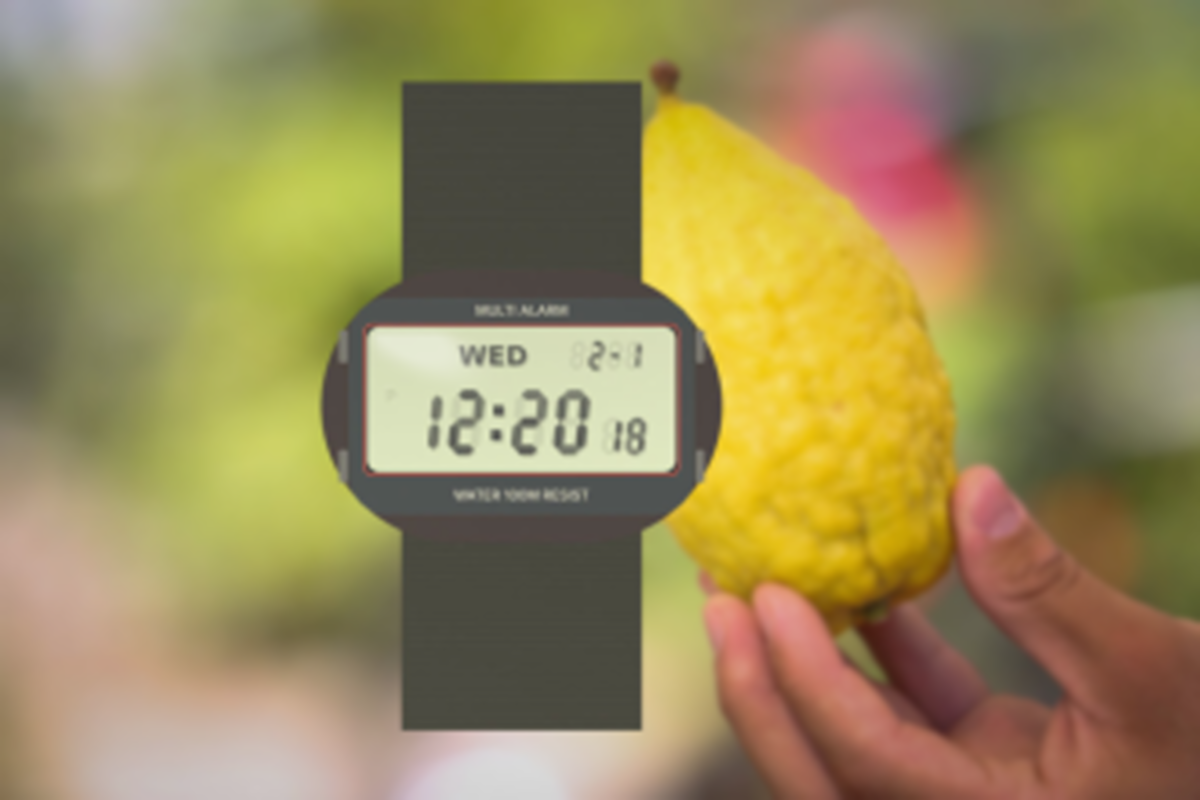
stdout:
12:20:18
